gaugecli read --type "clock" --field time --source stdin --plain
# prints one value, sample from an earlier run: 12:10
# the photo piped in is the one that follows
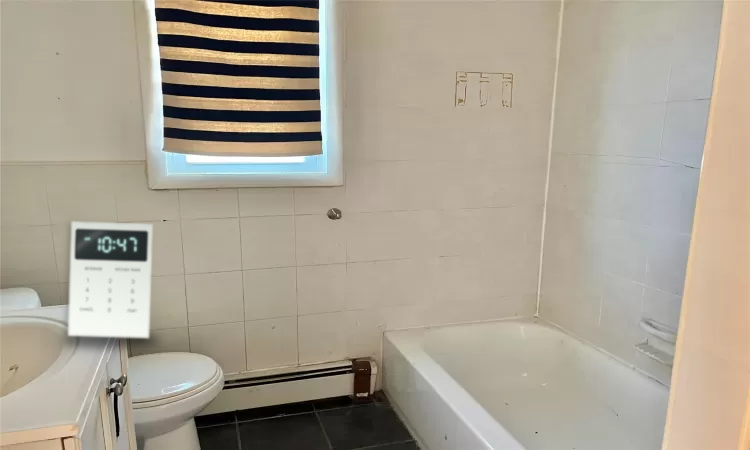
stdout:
10:47
